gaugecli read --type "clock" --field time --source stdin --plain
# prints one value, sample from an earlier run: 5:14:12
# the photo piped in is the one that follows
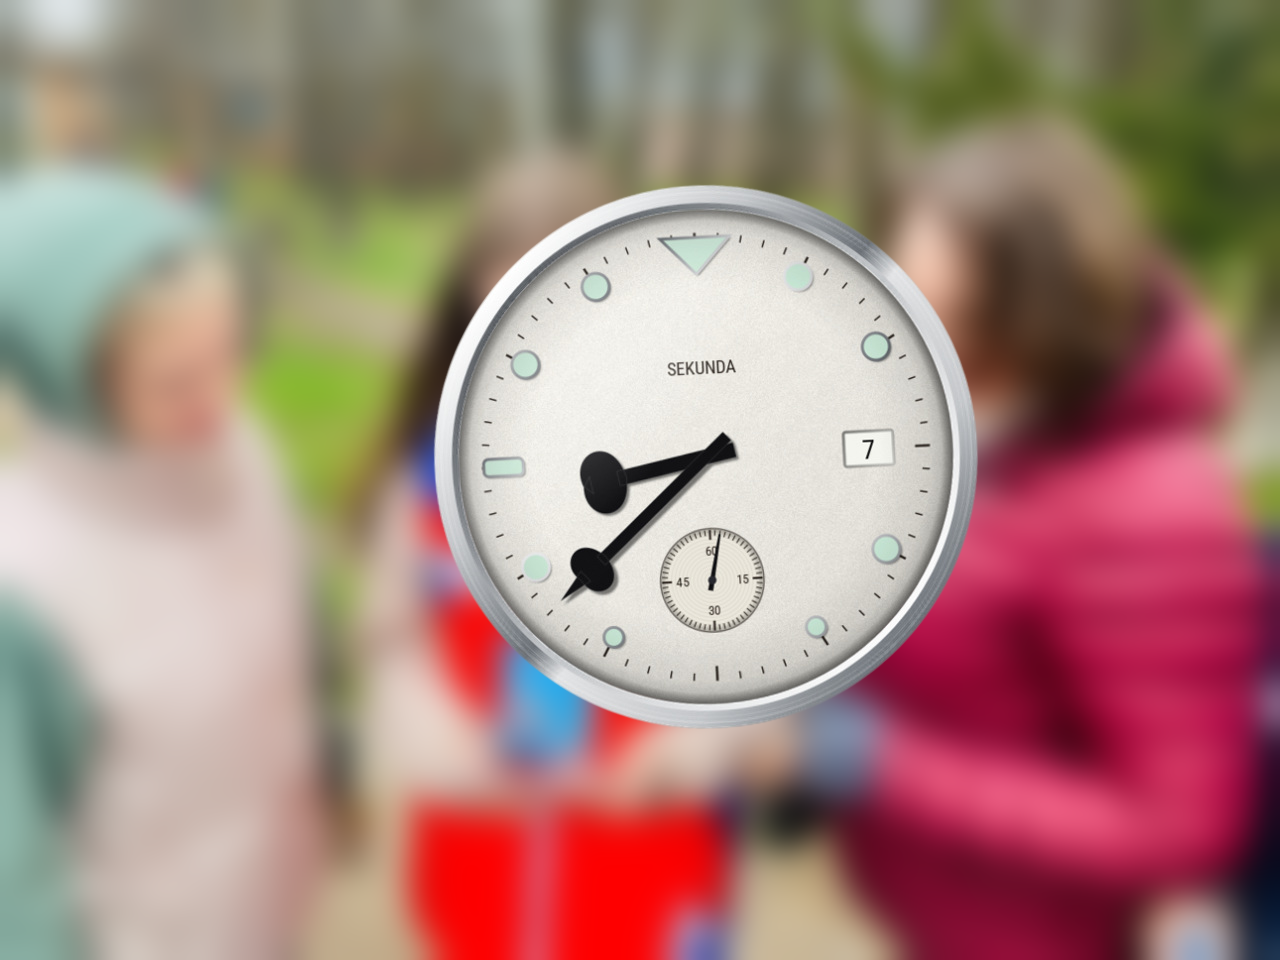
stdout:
8:38:02
